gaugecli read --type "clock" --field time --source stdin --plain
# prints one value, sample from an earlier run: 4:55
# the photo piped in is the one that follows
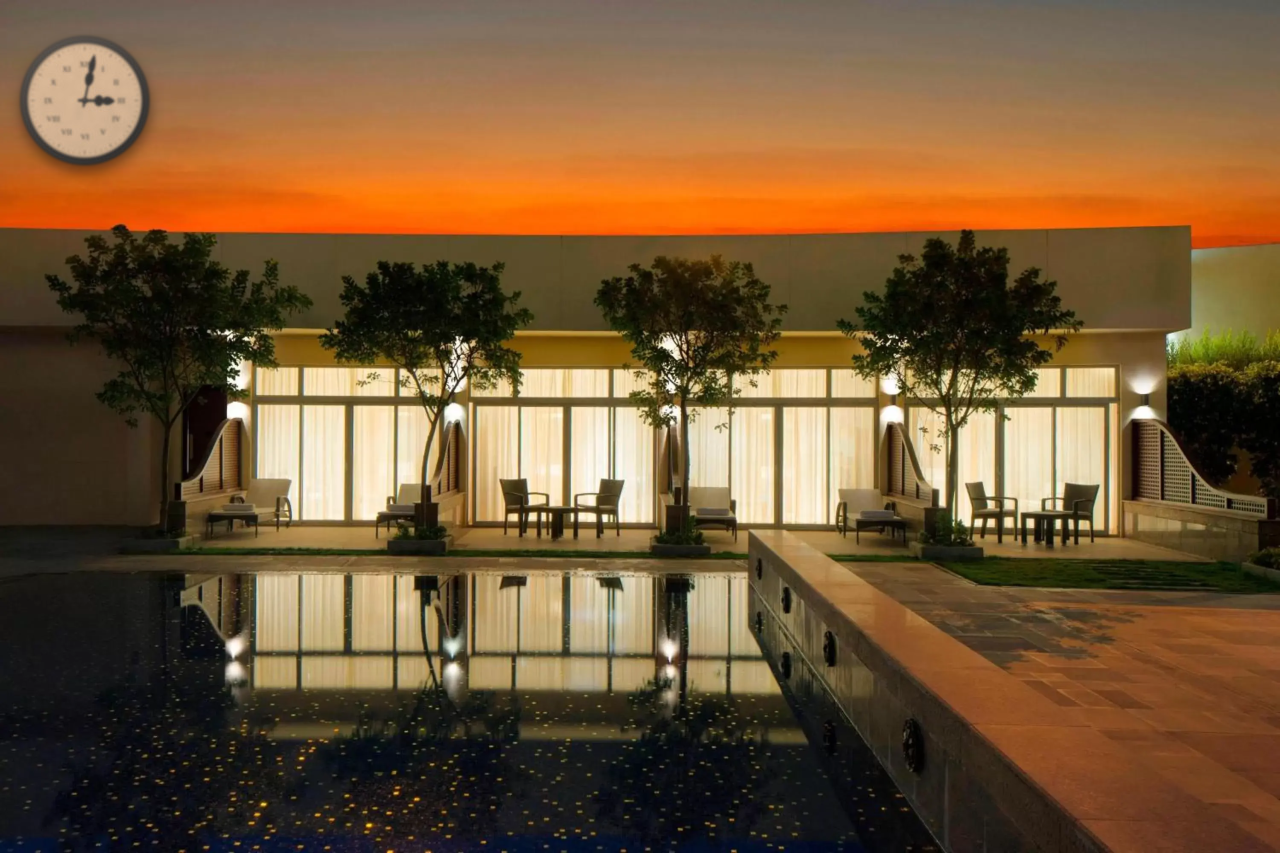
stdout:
3:02
